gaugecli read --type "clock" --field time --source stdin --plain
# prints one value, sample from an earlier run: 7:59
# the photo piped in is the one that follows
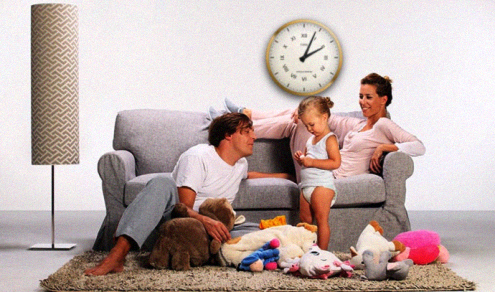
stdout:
2:04
